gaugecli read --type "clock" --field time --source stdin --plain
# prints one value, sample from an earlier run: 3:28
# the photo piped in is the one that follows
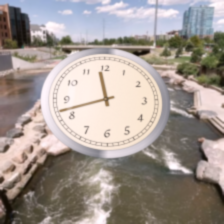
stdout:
11:42
